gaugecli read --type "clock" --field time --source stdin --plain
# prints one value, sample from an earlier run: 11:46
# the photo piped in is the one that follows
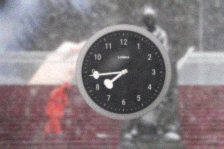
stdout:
7:44
